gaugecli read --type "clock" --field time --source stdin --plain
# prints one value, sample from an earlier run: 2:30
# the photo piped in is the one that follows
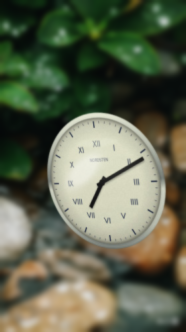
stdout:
7:11
